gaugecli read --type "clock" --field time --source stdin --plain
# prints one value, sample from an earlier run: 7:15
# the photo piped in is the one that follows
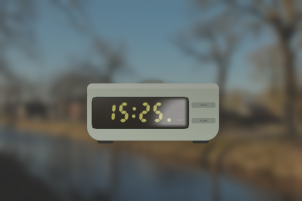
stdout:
15:25
